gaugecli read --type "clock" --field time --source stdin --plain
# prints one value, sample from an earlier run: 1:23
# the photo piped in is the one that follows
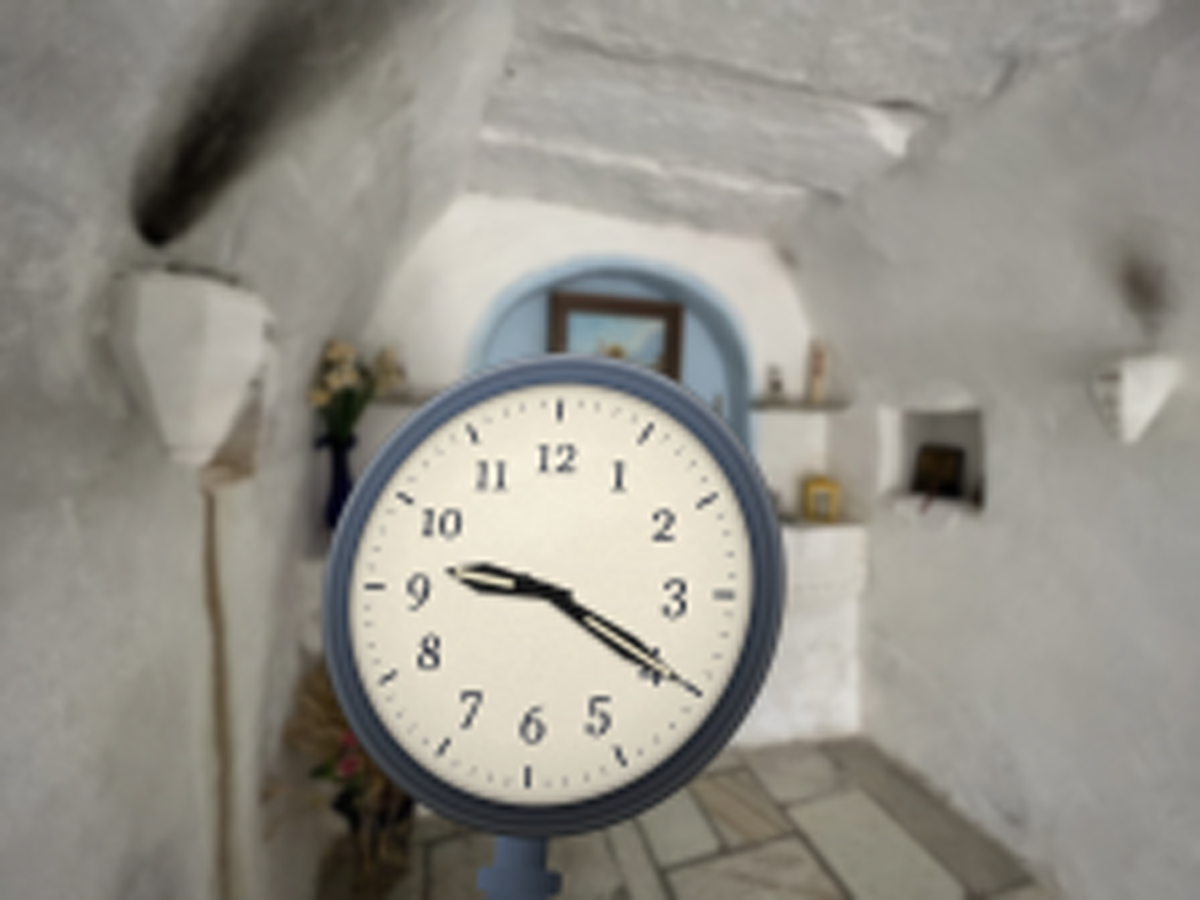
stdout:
9:20
